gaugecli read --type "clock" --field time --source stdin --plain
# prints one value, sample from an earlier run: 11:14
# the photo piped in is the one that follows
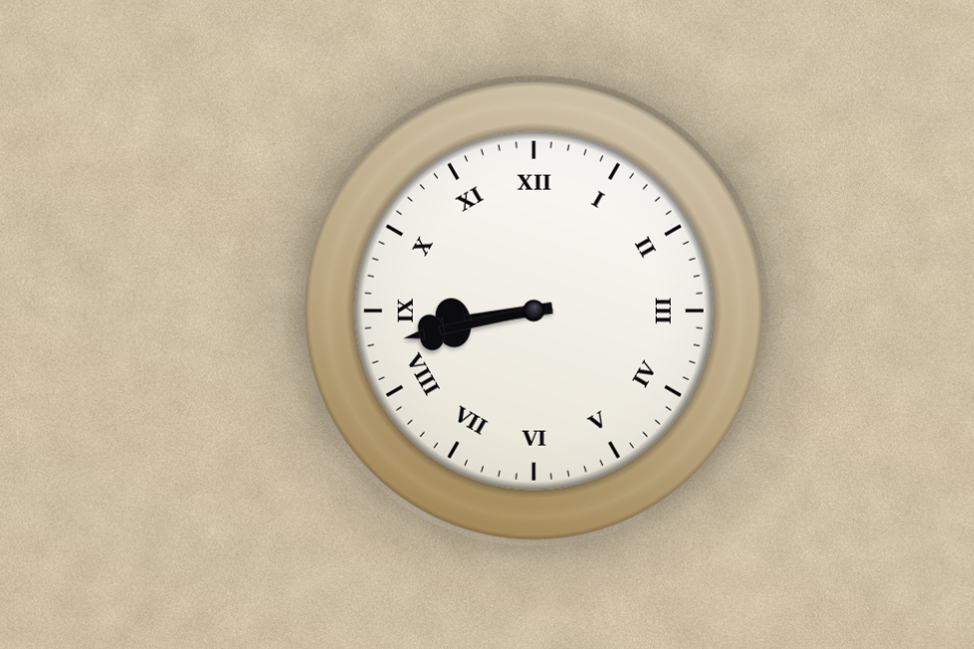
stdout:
8:43
